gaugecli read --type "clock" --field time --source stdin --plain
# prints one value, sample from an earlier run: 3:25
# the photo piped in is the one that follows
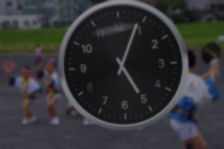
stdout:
5:04
